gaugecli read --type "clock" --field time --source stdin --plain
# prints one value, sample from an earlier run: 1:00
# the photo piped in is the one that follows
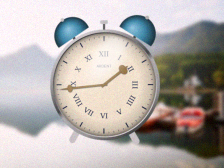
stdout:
1:44
